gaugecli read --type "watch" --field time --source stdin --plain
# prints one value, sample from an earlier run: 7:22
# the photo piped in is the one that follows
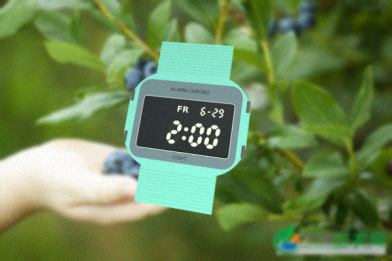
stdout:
2:00
